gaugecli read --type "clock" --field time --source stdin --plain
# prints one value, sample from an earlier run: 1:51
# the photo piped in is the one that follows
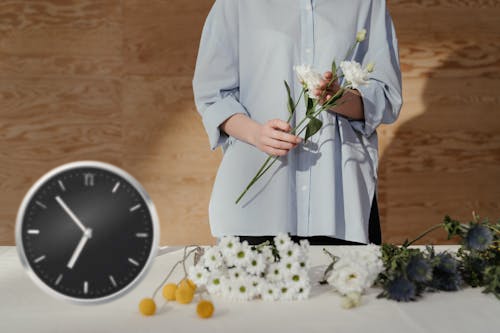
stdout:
6:53
